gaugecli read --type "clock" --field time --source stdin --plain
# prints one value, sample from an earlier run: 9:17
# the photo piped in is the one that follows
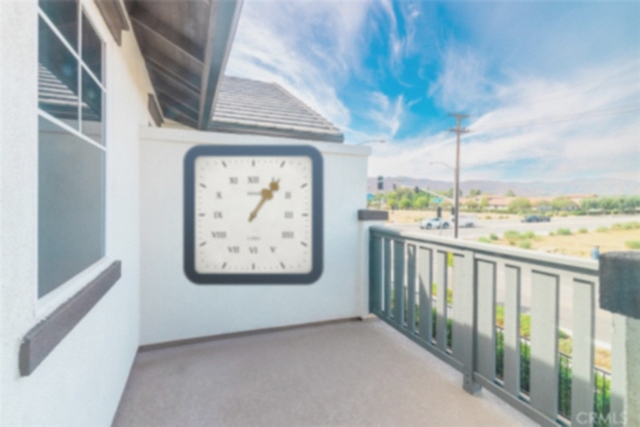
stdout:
1:06
